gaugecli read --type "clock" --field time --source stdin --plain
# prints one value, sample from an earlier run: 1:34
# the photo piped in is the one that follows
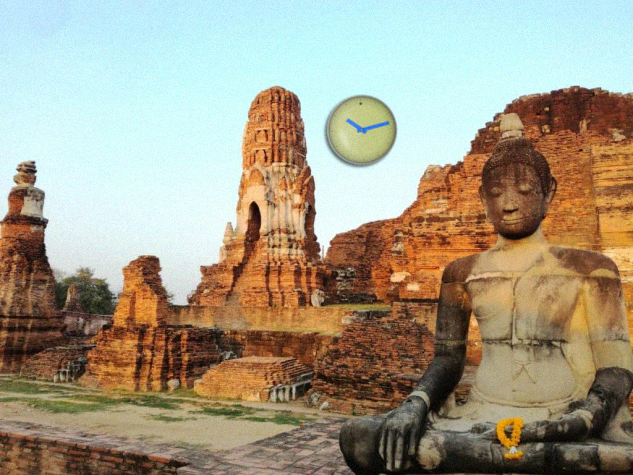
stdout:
10:13
